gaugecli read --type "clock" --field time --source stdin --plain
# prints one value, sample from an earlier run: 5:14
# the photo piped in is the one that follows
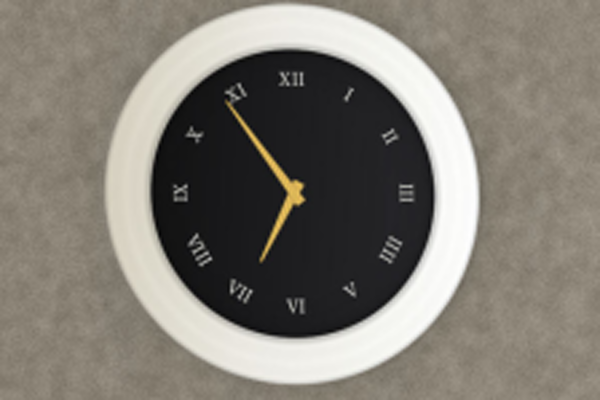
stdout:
6:54
